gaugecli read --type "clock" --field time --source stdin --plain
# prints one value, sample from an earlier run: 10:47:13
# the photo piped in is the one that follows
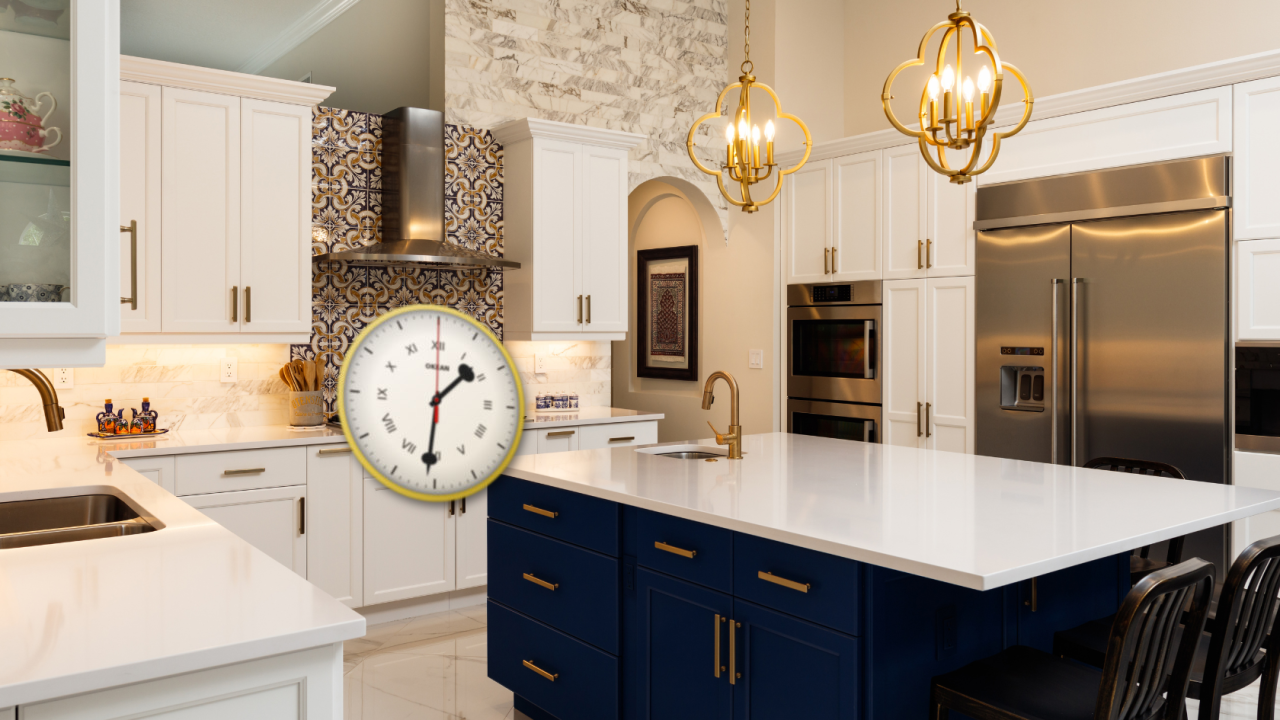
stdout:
1:31:00
